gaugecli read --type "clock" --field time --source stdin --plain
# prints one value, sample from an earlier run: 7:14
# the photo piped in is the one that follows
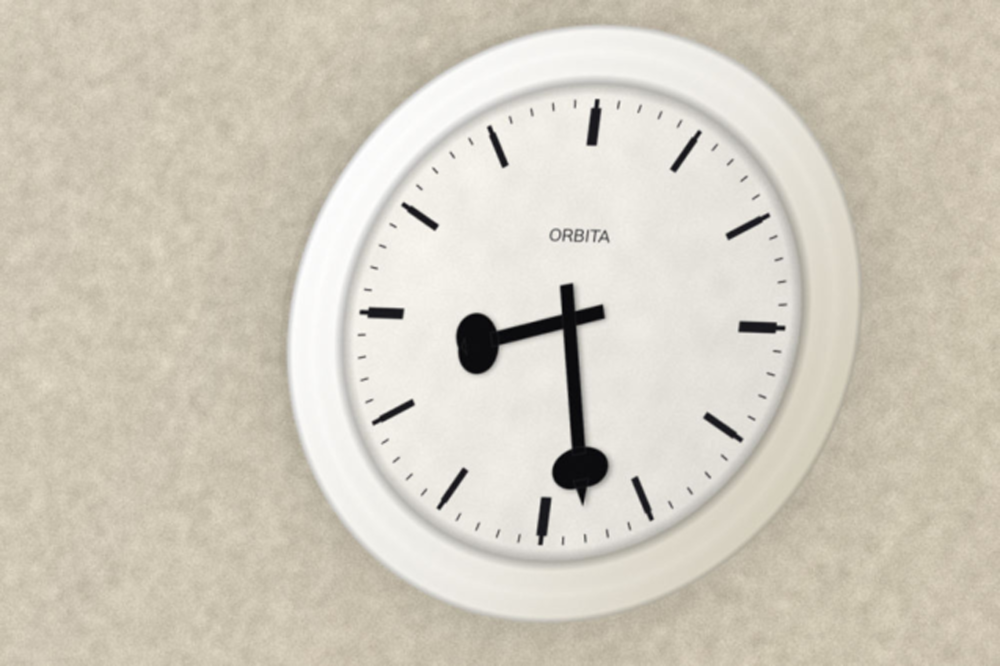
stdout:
8:28
